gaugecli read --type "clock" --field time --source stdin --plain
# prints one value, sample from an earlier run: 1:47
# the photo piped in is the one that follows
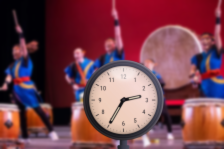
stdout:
2:35
